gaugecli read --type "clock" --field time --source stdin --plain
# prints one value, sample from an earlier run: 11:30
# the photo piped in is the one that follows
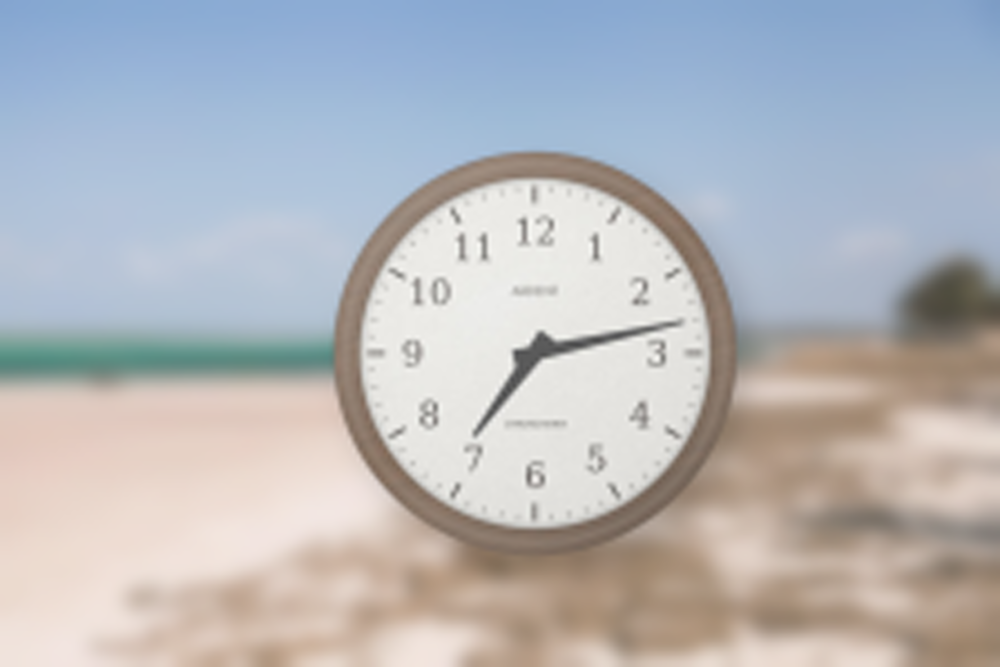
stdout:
7:13
